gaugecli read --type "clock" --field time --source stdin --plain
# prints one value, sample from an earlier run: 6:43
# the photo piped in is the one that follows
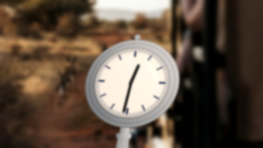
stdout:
12:31
